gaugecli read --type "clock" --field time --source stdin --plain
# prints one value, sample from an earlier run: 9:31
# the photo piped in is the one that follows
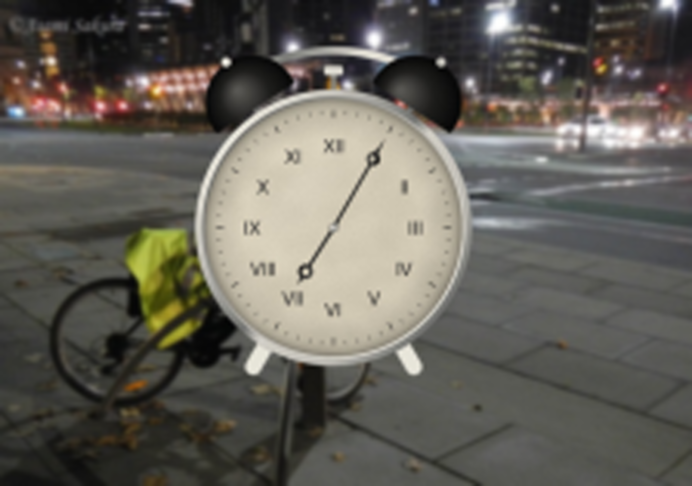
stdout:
7:05
